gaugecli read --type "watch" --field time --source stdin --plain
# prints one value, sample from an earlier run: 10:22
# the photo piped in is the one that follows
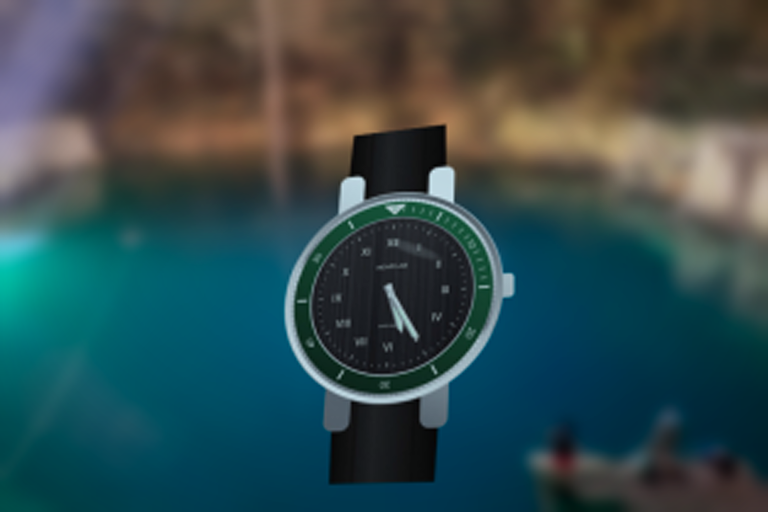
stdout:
5:25
